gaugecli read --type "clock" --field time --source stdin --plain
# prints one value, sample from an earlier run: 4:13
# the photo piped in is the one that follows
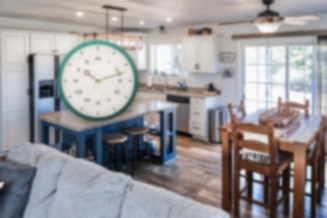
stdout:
10:12
